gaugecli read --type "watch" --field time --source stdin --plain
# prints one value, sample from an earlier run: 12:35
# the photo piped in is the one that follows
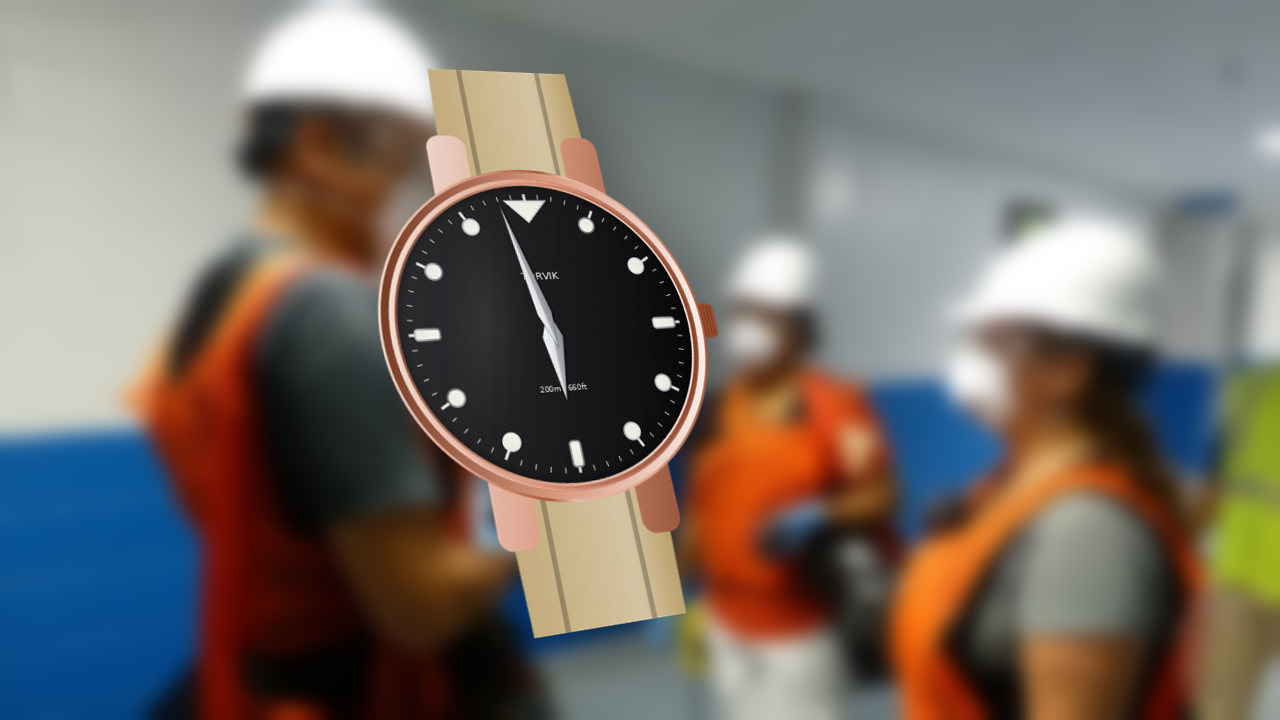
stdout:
5:58
